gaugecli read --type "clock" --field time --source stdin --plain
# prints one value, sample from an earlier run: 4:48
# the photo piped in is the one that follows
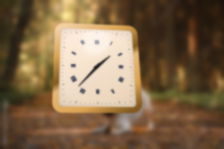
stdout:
1:37
